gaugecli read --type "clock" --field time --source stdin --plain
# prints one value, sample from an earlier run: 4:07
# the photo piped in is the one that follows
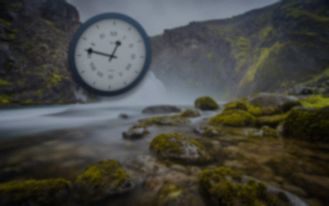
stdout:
12:47
